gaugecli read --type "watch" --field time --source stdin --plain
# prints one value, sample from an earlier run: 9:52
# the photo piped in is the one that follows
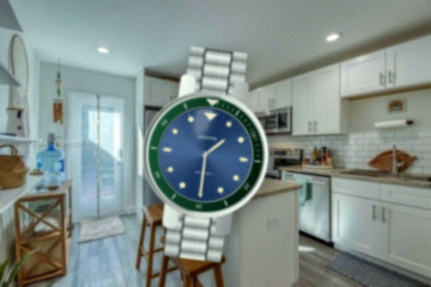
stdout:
1:30
